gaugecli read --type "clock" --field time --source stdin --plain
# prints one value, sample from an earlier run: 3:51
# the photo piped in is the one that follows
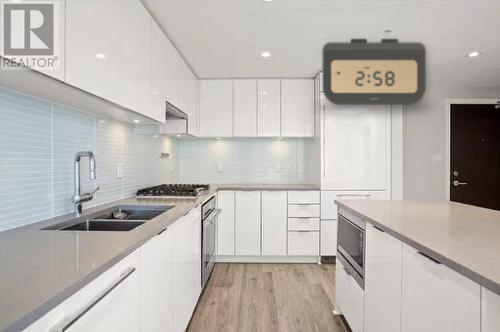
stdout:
2:58
